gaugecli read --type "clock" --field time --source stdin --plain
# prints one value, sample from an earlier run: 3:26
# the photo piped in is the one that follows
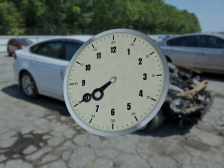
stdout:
7:40
